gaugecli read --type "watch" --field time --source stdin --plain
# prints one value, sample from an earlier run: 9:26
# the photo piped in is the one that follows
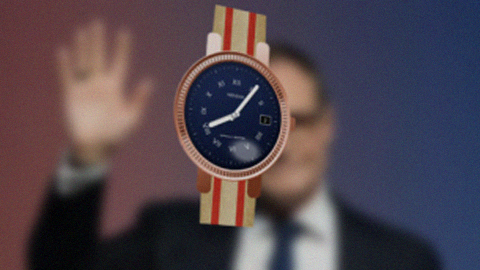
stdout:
8:06
